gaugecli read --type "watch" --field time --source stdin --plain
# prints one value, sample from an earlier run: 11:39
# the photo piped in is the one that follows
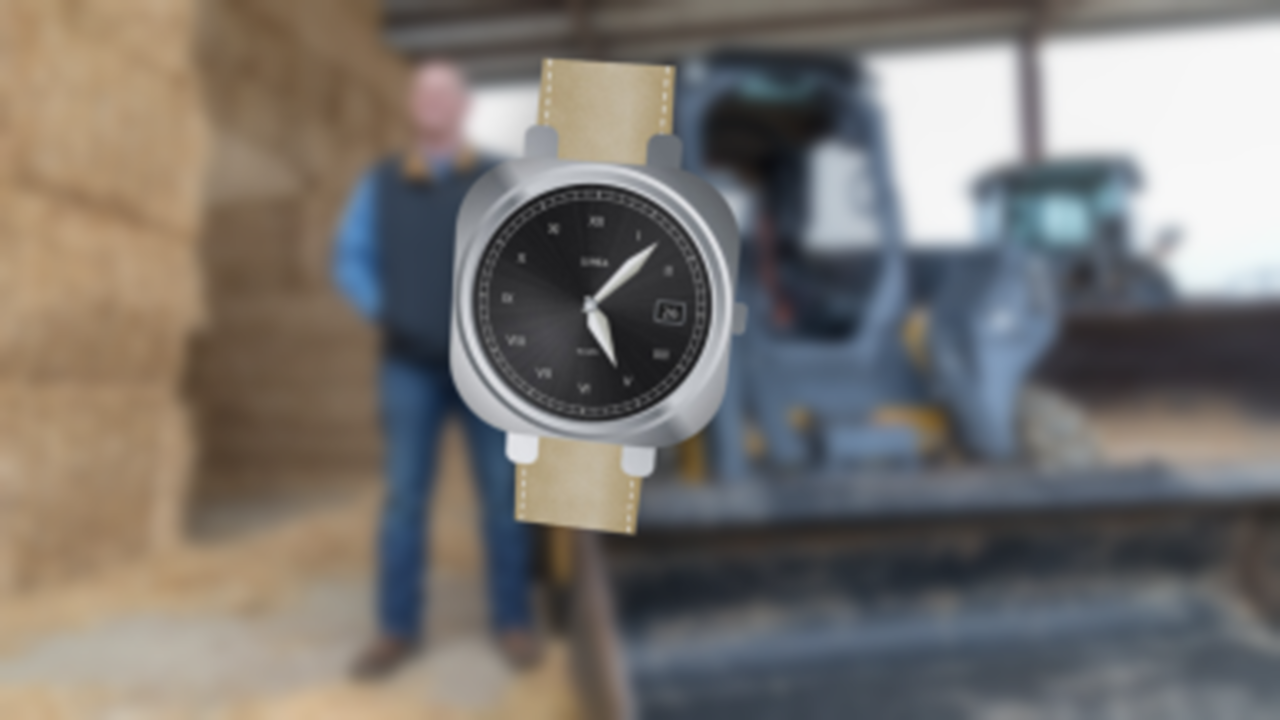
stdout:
5:07
